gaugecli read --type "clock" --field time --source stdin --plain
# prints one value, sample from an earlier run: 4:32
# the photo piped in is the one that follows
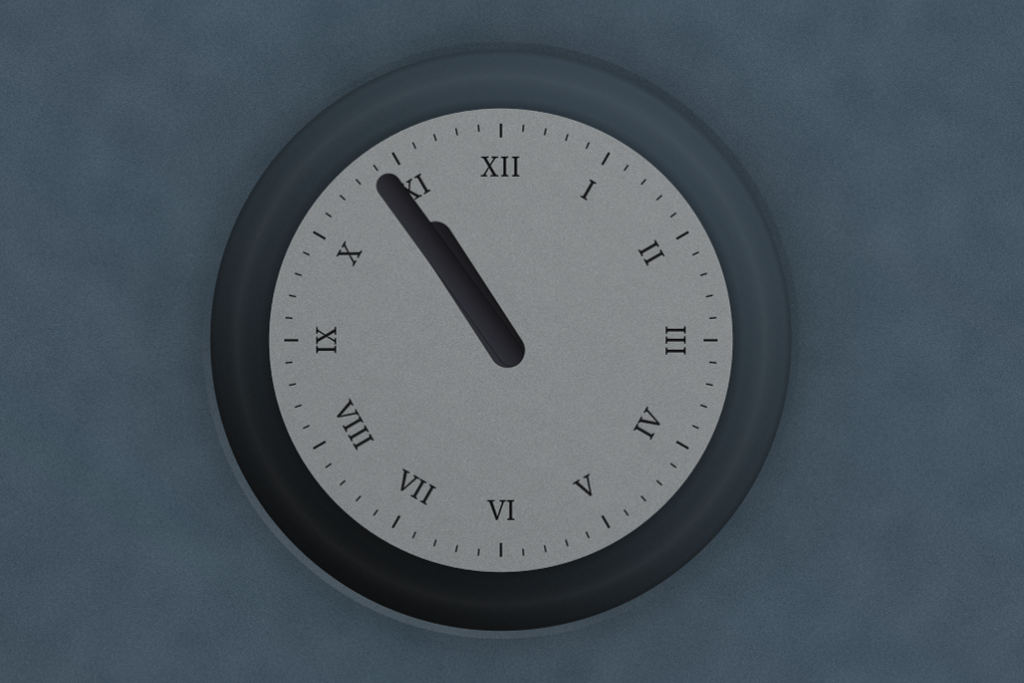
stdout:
10:54
